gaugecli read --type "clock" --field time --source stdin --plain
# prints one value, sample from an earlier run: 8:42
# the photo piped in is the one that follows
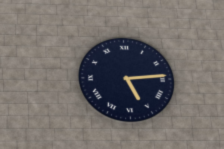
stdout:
5:14
